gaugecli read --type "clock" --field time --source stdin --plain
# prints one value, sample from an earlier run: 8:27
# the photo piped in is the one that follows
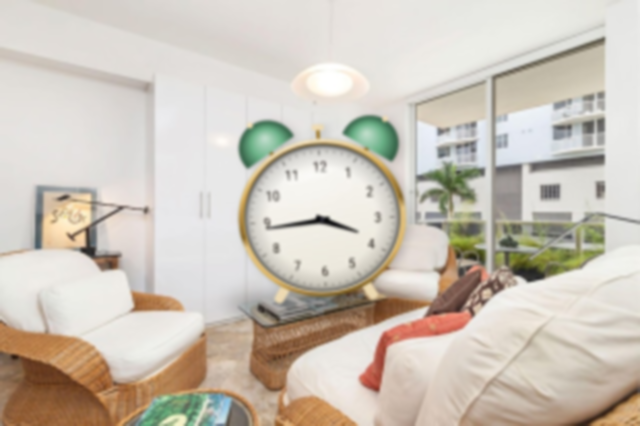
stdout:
3:44
